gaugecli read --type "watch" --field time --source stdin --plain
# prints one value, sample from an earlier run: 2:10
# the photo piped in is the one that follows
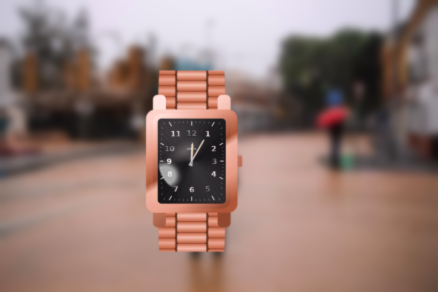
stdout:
12:05
